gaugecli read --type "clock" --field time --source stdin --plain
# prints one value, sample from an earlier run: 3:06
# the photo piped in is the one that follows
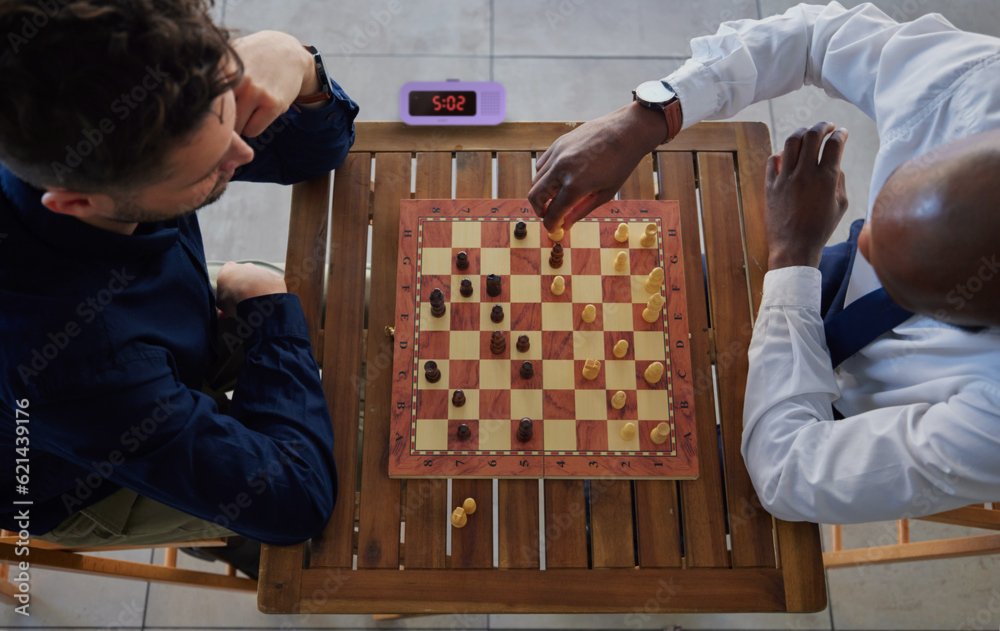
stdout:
5:02
